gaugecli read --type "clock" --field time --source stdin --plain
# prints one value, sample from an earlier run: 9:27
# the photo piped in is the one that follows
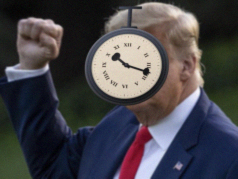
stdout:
10:18
